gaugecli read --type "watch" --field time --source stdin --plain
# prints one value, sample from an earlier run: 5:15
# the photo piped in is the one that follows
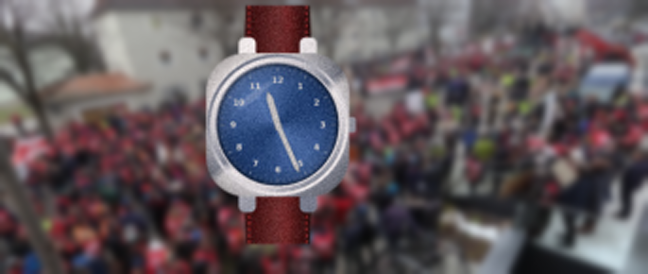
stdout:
11:26
